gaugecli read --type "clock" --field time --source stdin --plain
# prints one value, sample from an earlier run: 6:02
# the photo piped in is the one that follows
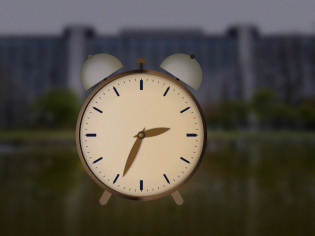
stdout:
2:34
